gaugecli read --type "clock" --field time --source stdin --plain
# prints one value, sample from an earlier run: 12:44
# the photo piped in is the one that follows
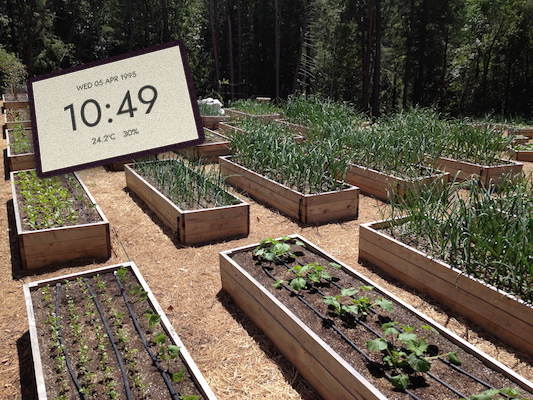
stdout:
10:49
